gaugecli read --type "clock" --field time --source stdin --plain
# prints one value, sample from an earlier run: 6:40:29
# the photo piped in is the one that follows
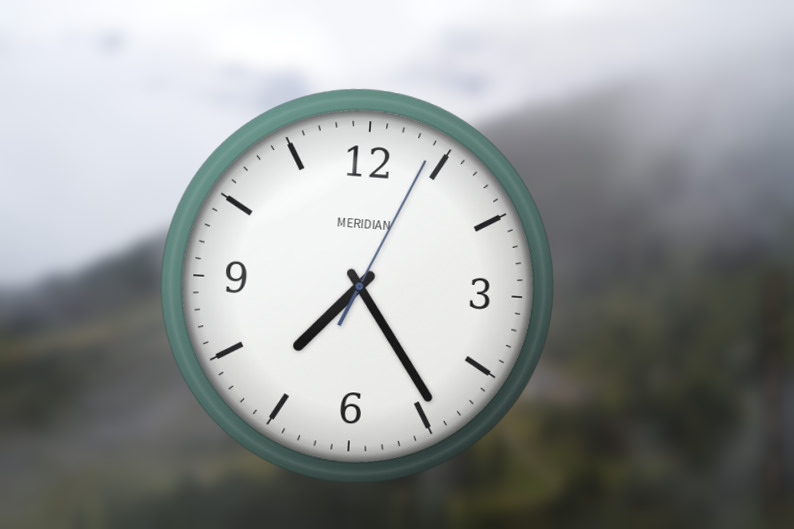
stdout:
7:24:04
